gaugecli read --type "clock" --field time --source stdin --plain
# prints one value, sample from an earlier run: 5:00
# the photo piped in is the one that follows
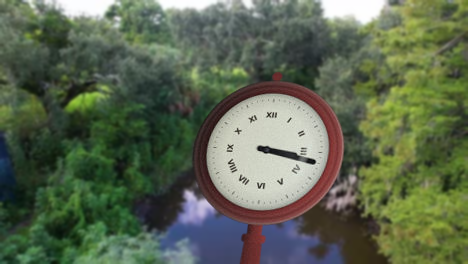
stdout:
3:17
